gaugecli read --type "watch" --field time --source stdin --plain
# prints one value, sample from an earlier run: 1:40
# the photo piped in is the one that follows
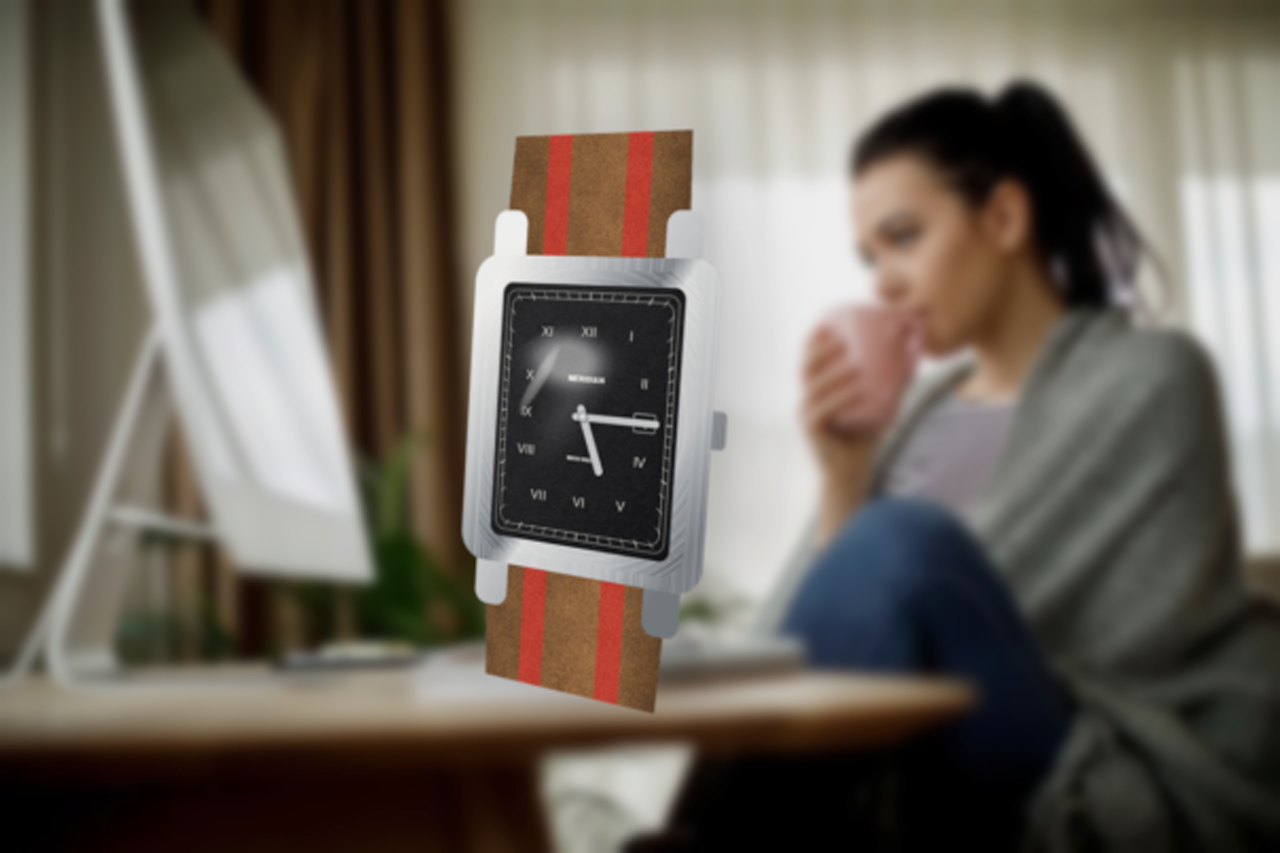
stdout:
5:15
